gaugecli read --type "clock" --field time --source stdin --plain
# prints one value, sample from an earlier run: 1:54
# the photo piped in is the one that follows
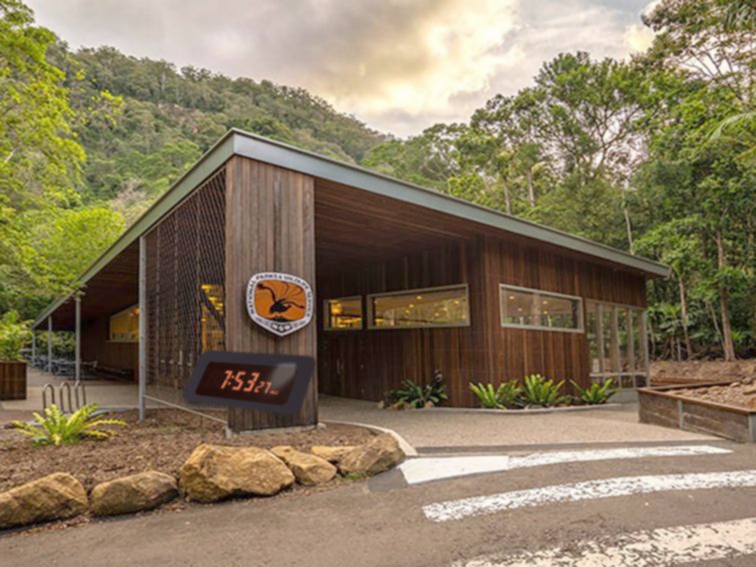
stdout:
7:53
